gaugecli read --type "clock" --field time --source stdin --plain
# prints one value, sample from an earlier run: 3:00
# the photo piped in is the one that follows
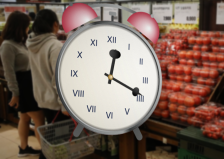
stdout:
12:19
